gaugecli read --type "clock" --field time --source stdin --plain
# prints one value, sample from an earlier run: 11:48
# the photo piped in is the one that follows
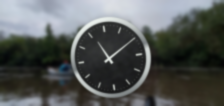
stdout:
11:10
